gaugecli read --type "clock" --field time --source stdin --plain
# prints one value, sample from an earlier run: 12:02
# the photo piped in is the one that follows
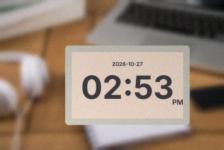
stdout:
2:53
